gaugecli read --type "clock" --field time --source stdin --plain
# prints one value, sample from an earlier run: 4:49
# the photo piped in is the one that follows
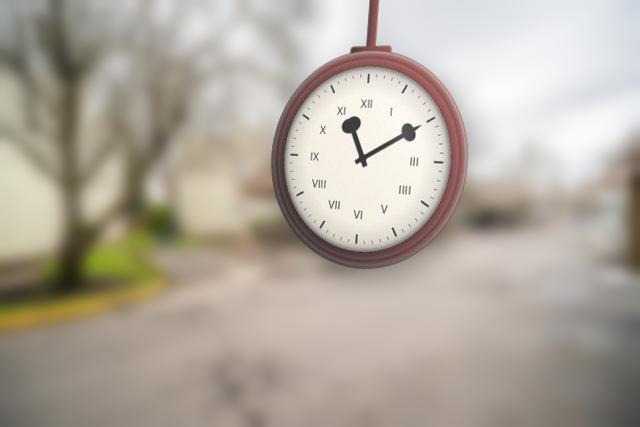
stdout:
11:10
